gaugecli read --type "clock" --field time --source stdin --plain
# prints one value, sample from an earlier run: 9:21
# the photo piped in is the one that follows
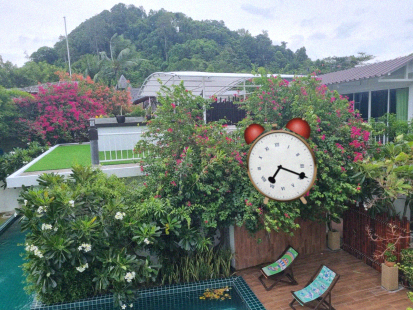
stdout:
7:19
